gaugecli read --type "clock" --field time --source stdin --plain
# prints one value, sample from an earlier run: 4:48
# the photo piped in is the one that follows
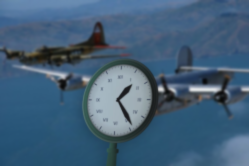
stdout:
1:24
